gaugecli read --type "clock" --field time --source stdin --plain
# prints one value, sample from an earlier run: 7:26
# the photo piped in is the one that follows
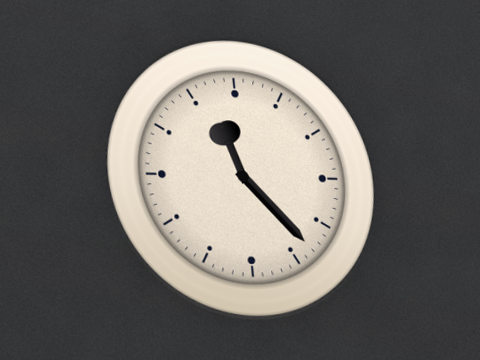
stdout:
11:23
